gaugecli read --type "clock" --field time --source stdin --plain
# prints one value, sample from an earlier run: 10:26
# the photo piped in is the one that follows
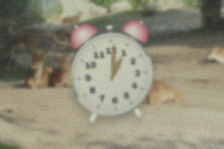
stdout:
1:01
